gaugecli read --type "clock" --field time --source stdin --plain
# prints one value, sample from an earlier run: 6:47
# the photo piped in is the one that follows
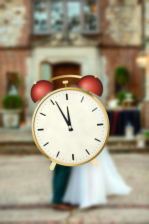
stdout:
11:56
